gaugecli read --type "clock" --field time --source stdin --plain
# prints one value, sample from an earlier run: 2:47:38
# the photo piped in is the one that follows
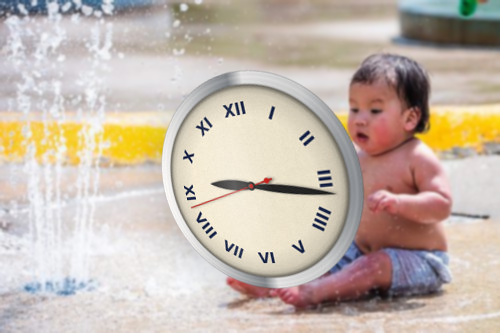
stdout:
9:16:43
